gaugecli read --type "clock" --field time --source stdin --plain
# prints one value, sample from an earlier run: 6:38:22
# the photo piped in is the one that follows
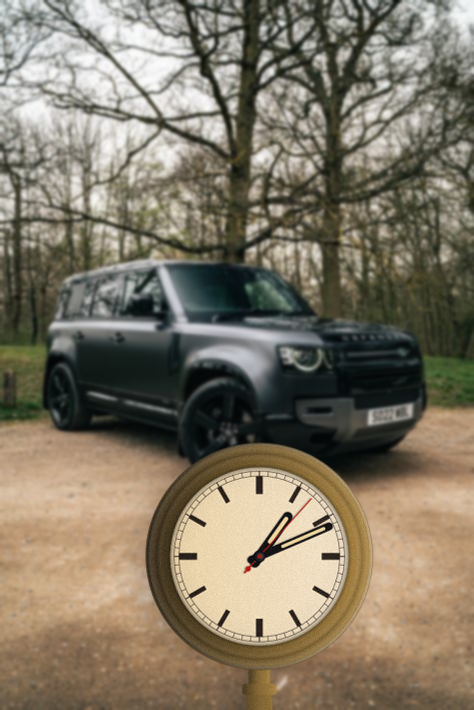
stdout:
1:11:07
